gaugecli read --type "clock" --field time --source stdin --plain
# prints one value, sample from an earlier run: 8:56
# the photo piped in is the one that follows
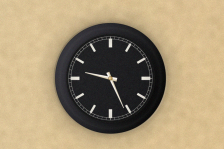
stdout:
9:26
